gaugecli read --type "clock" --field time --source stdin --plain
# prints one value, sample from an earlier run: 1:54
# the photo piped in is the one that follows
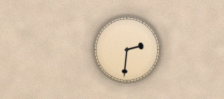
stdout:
2:31
